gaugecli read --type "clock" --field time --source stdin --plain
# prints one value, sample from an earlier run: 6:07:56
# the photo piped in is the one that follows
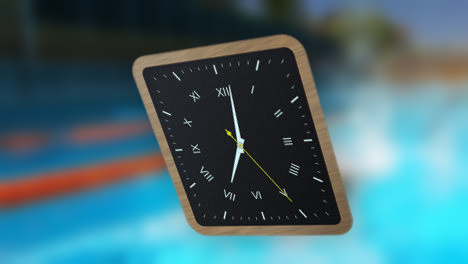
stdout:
7:01:25
